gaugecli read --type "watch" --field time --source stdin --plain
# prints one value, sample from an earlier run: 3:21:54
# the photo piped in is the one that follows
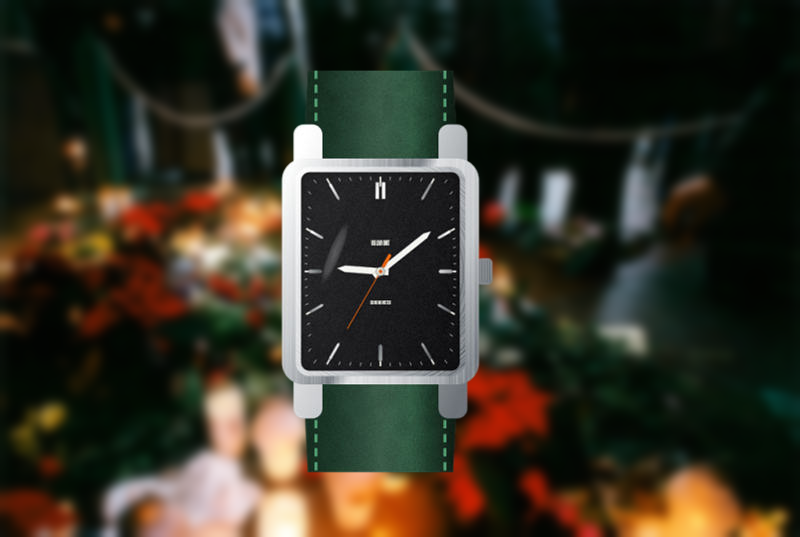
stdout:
9:08:35
